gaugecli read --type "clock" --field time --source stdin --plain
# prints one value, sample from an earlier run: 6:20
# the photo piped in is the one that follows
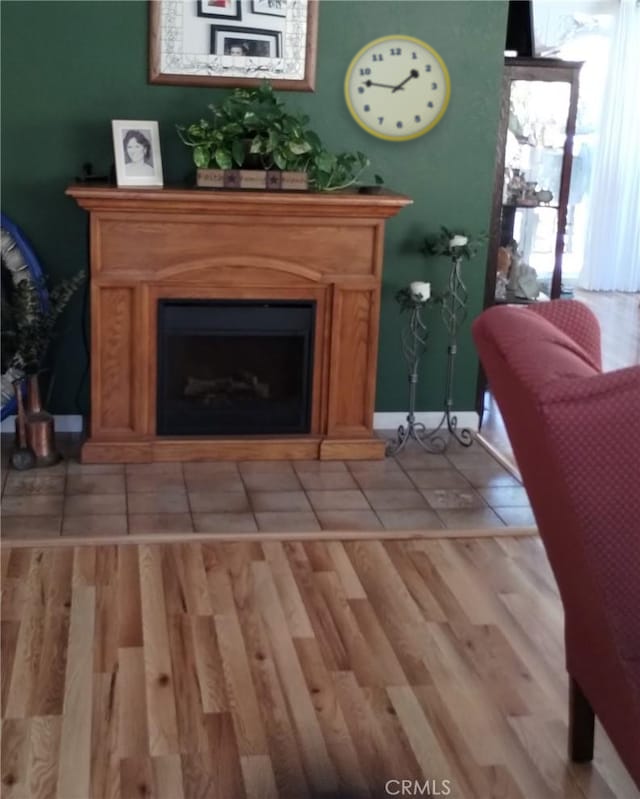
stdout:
1:47
